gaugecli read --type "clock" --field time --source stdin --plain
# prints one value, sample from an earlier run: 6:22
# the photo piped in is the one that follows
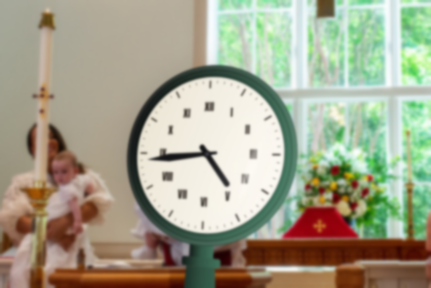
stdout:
4:44
